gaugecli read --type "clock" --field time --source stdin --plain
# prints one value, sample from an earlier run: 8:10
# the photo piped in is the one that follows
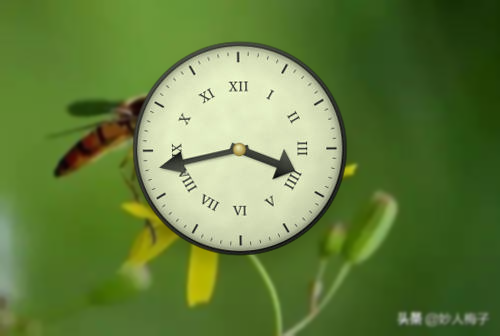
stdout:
3:43
